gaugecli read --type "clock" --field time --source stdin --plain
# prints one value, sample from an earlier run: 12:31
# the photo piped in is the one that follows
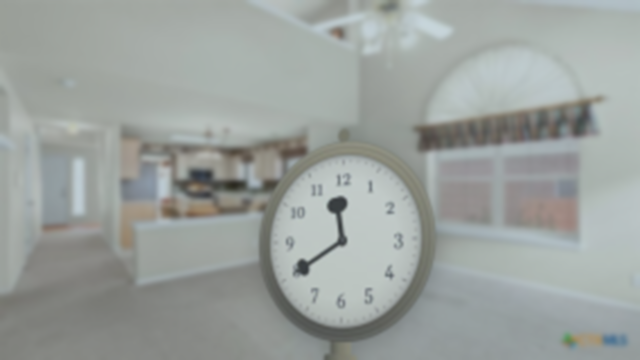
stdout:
11:40
